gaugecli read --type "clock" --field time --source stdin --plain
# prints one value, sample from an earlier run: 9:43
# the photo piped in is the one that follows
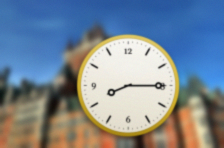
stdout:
8:15
